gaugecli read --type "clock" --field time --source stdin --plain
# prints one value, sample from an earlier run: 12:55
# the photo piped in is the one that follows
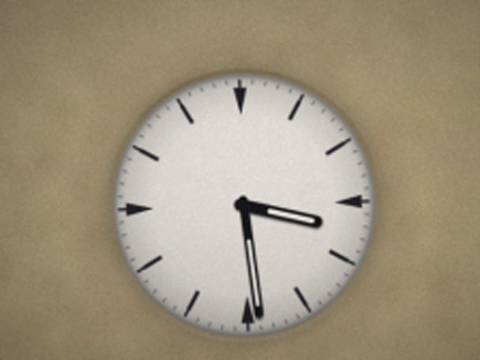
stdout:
3:29
